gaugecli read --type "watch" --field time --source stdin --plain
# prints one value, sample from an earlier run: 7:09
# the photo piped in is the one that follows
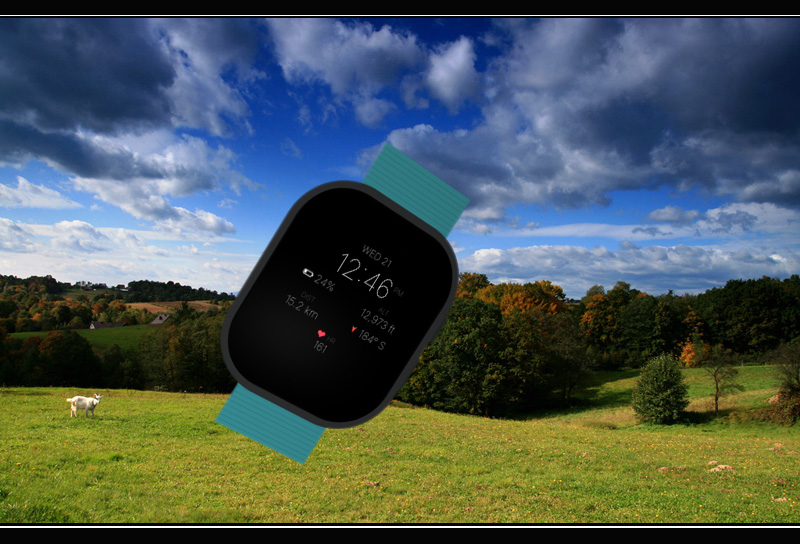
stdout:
12:46
